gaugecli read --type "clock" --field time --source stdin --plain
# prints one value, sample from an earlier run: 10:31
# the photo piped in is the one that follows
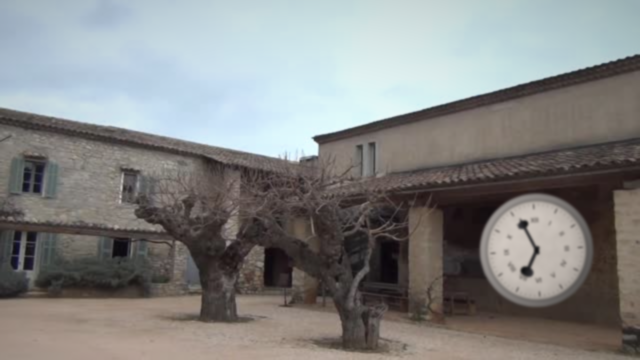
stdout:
6:56
